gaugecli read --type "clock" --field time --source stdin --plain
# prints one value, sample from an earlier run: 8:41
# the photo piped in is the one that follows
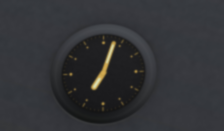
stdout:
7:03
